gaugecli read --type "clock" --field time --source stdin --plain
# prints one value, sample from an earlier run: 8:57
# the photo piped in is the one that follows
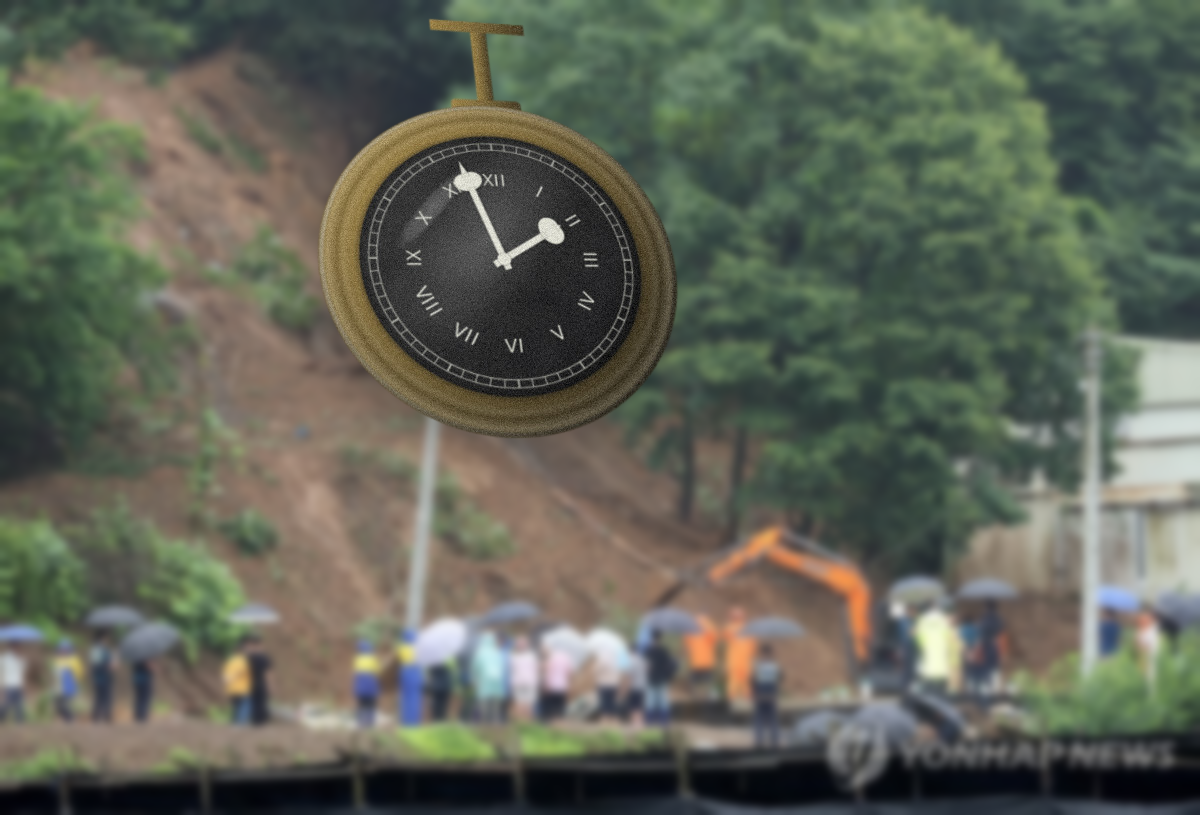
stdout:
1:57
